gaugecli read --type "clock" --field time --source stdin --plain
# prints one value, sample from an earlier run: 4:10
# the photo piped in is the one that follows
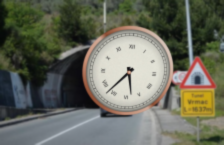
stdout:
5:37
